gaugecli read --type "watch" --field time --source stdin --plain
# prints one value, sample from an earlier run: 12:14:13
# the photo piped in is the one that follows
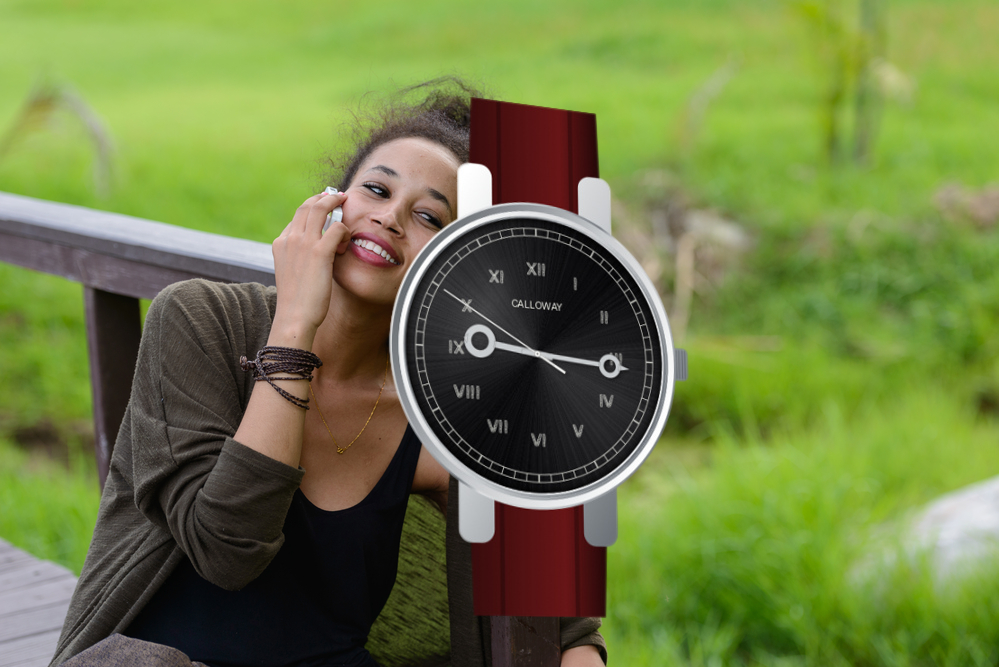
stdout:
9:15:50
